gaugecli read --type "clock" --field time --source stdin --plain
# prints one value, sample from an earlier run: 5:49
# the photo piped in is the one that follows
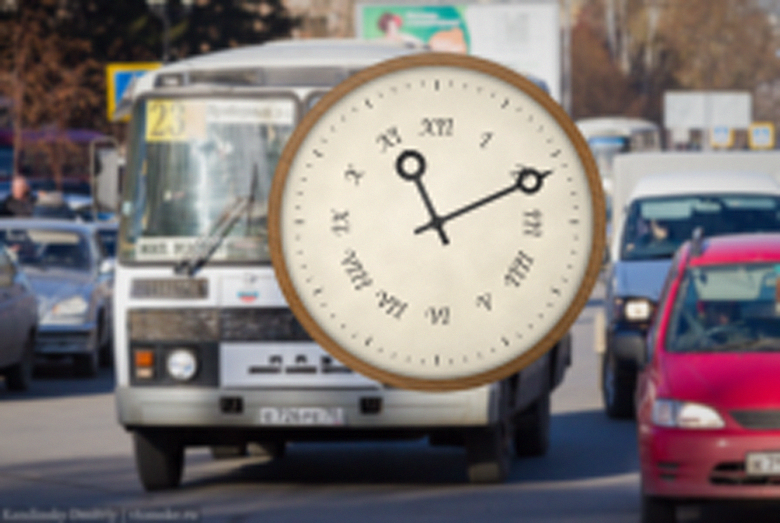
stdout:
11:11
